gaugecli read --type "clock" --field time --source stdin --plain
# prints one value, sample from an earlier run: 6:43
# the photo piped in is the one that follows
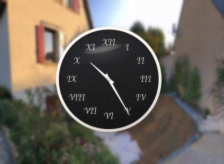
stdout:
10:25
